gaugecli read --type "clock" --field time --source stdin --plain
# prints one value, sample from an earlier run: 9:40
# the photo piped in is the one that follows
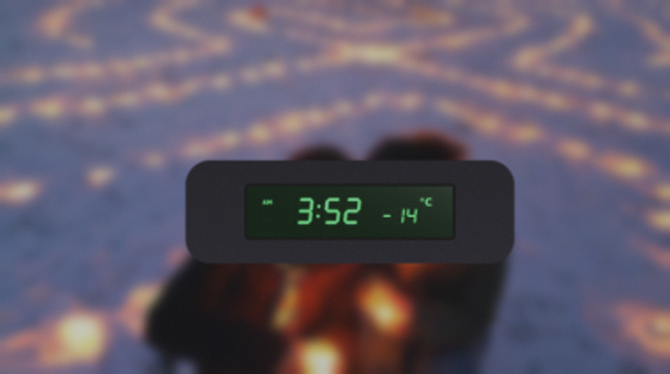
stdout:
3:52
